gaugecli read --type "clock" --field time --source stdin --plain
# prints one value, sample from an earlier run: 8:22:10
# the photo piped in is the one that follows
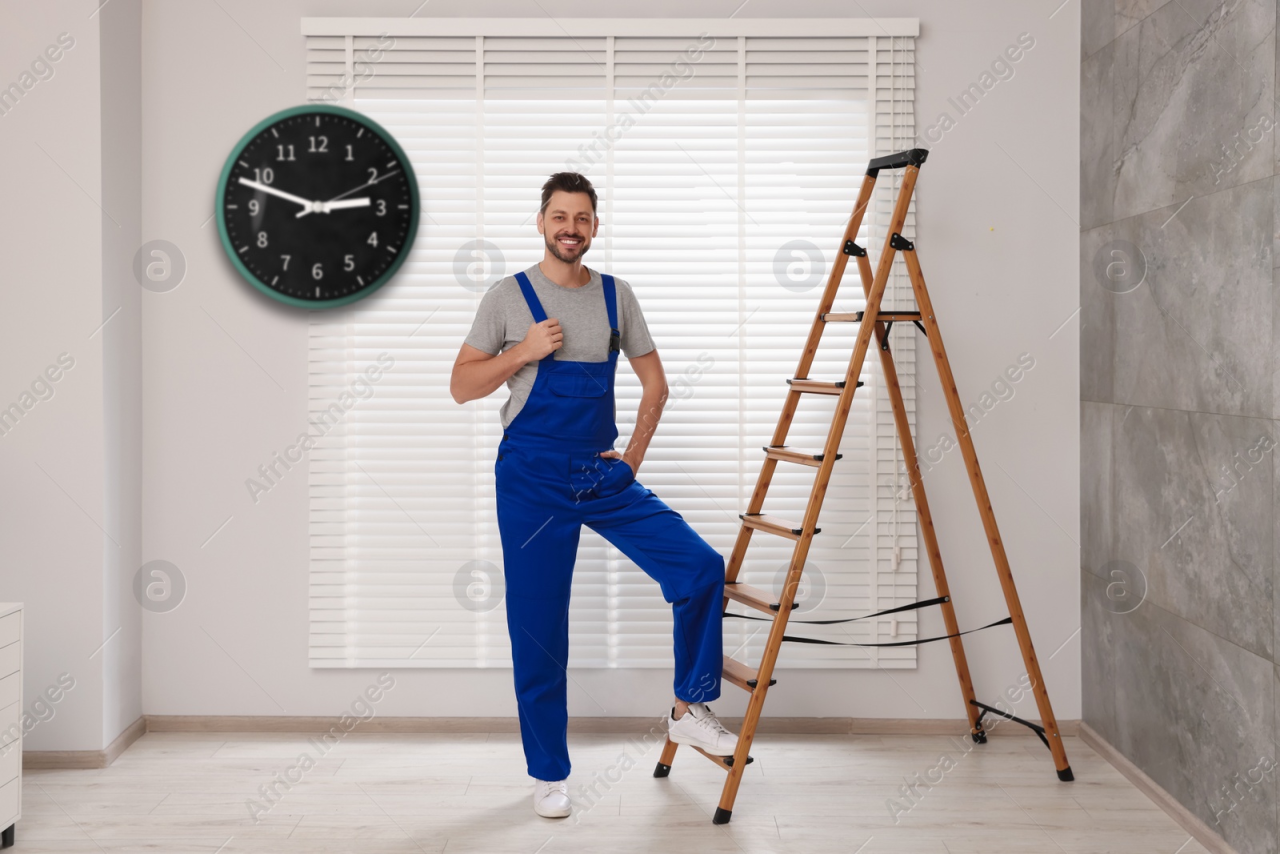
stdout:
2:48:11
